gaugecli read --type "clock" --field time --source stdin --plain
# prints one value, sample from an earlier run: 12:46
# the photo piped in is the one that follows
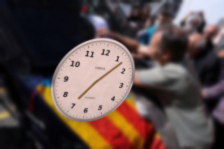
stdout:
7:07
